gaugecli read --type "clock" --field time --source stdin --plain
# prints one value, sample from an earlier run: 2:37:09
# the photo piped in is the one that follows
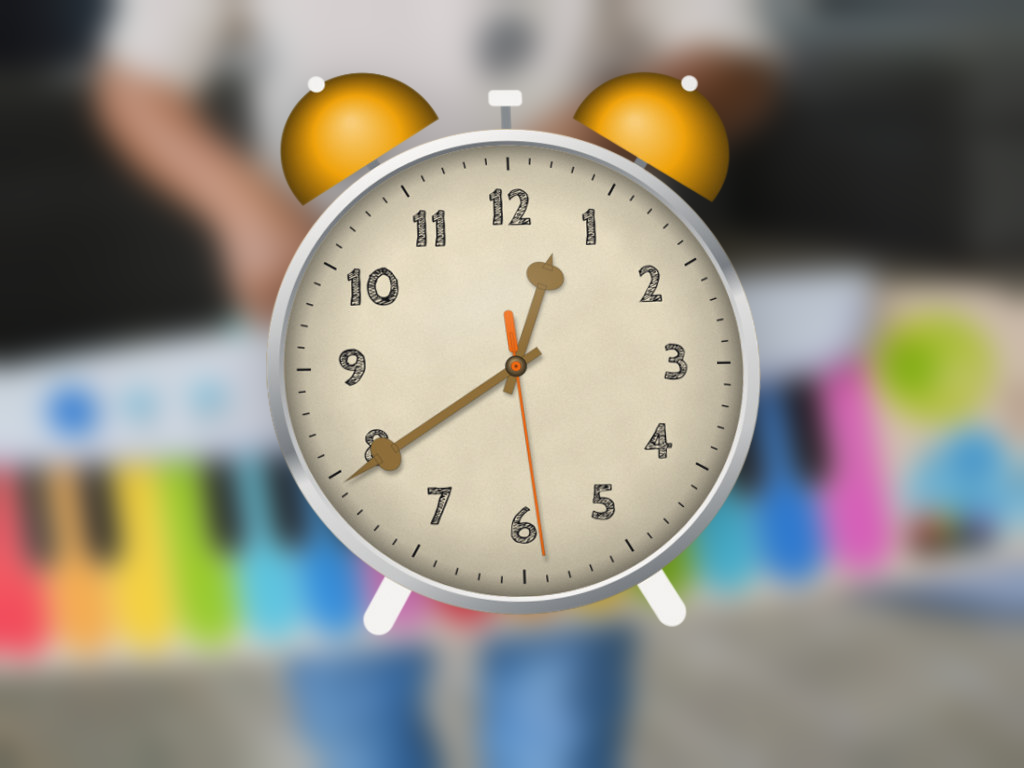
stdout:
12:39:29
